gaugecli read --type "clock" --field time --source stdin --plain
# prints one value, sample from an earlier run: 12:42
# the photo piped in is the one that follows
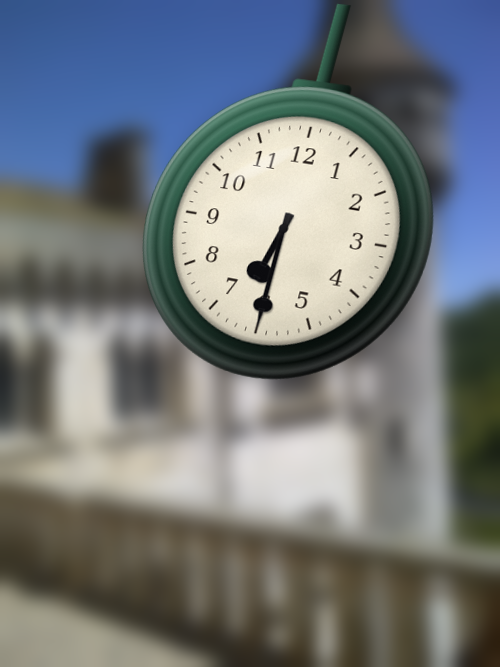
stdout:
6:30
